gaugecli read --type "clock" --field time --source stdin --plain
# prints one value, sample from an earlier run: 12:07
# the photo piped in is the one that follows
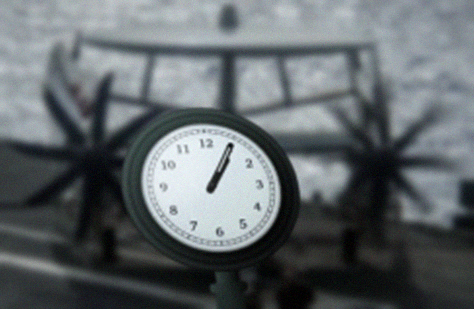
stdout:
1:05
